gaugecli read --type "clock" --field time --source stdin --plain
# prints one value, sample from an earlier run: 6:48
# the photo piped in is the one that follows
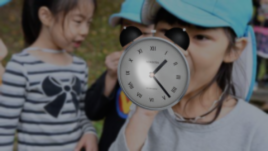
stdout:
1:23
